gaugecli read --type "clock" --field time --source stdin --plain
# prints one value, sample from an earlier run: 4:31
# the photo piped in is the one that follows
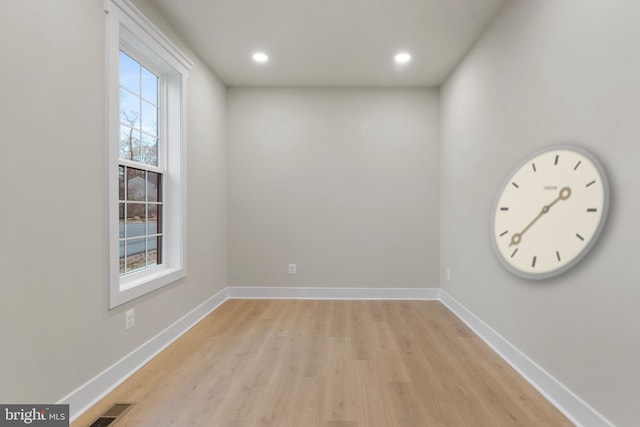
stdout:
1:37
